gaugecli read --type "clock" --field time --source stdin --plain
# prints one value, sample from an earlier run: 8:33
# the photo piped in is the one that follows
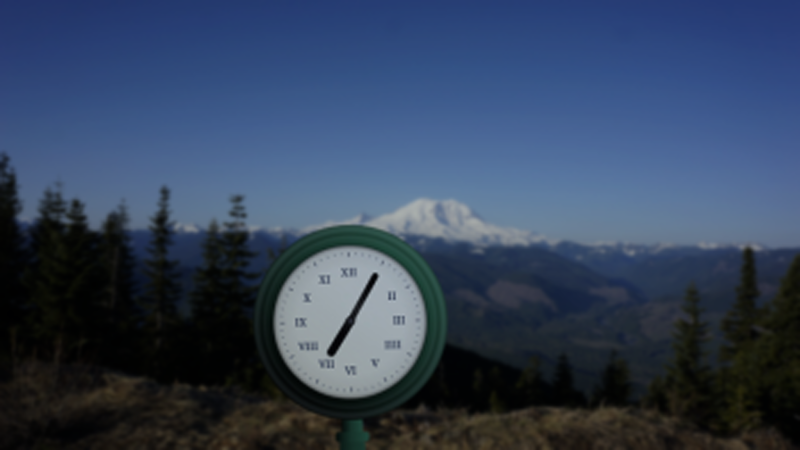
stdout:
7:05
